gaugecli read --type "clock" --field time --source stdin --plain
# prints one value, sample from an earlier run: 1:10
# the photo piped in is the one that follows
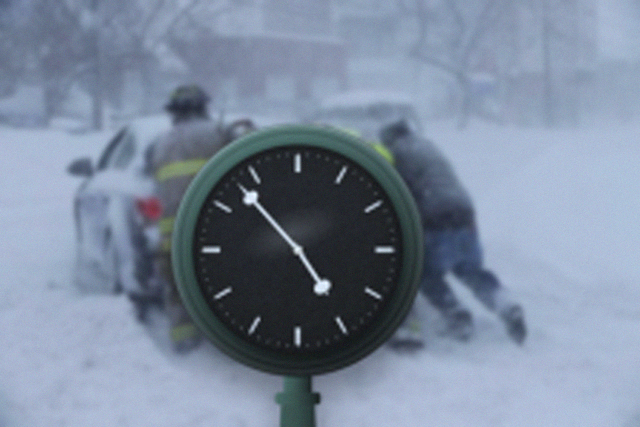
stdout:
4:53
